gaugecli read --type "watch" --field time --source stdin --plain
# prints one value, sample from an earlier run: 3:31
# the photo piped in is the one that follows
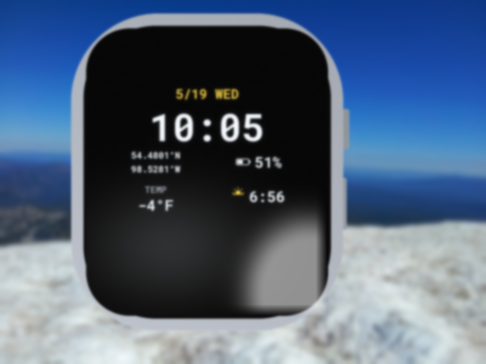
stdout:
10:05
